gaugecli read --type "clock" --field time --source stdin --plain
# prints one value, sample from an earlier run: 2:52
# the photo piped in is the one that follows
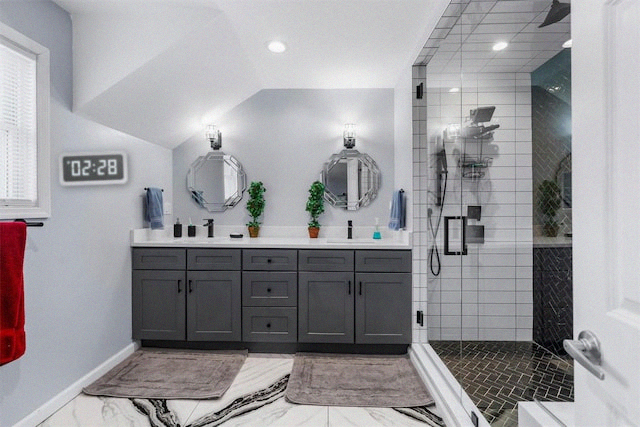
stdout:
2:28
